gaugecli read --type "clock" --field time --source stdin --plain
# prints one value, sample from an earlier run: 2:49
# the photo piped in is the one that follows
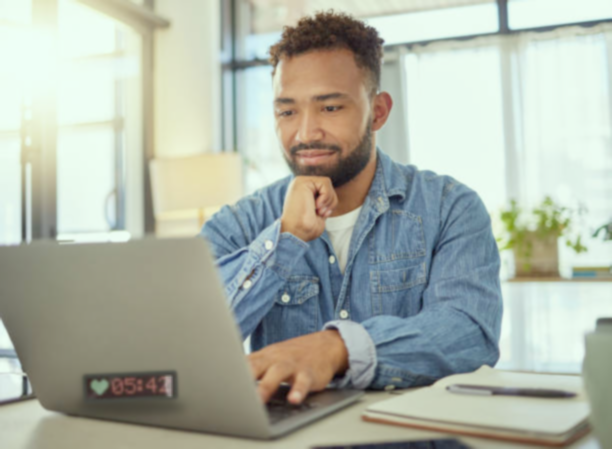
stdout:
5:42
